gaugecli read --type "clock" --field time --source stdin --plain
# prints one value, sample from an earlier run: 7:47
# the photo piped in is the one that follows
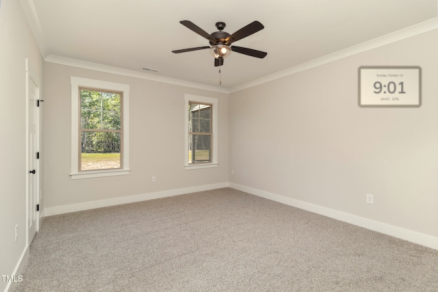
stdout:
9:01
